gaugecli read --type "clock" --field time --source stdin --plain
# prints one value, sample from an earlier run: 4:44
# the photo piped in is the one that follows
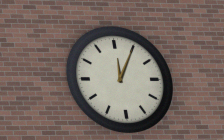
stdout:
12:05
